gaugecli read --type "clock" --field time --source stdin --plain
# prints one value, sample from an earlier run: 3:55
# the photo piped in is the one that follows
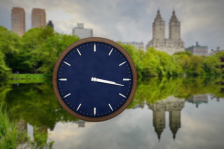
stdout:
3:17
